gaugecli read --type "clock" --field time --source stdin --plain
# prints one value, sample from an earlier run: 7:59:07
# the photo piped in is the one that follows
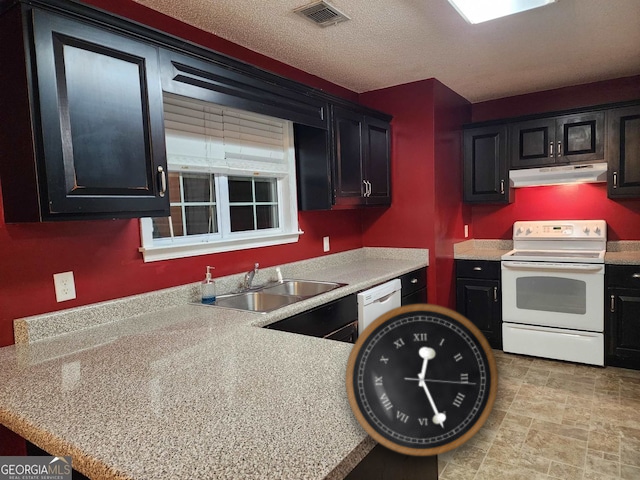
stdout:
12:26:16
